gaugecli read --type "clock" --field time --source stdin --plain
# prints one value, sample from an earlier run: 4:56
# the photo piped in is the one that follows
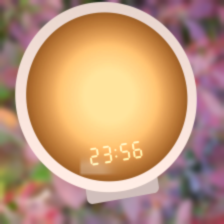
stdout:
23:56
